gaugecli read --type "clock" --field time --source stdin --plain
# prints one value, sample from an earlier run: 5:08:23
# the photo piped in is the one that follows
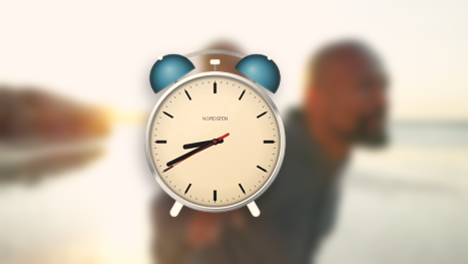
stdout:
8:40:40
